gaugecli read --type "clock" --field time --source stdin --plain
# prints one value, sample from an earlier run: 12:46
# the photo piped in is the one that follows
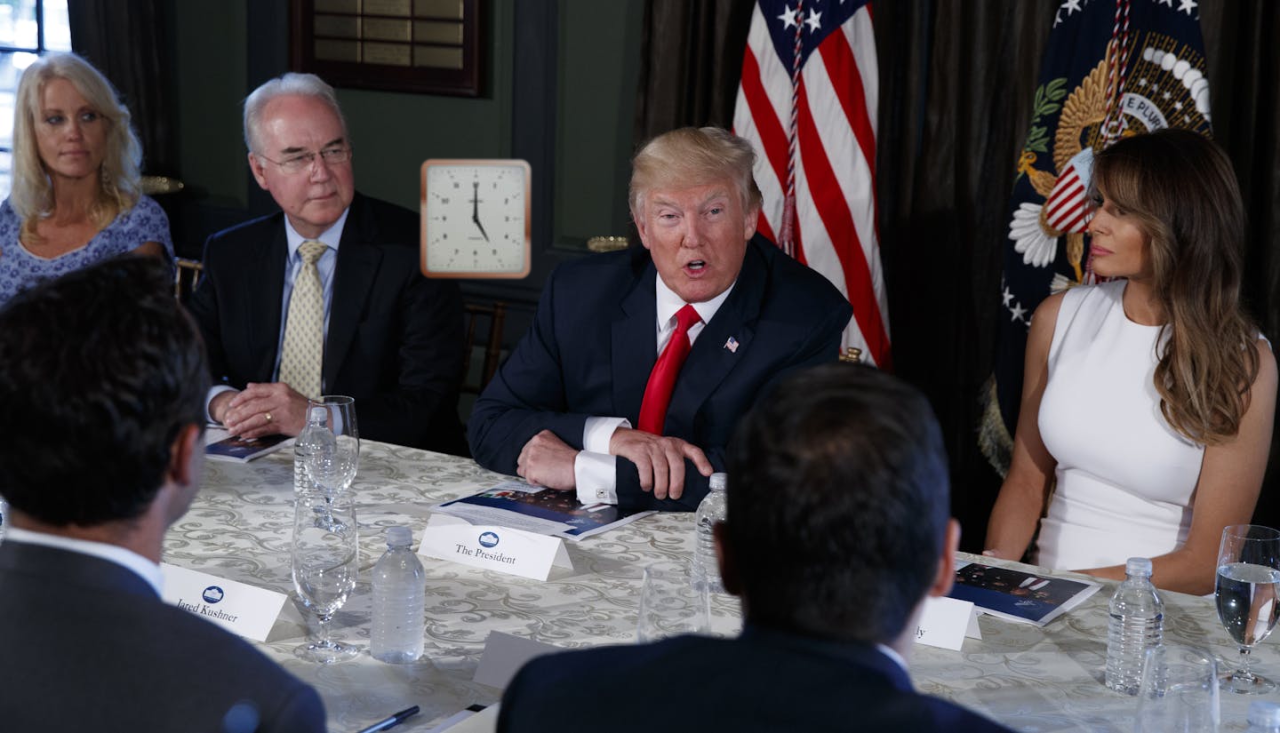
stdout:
5:00
